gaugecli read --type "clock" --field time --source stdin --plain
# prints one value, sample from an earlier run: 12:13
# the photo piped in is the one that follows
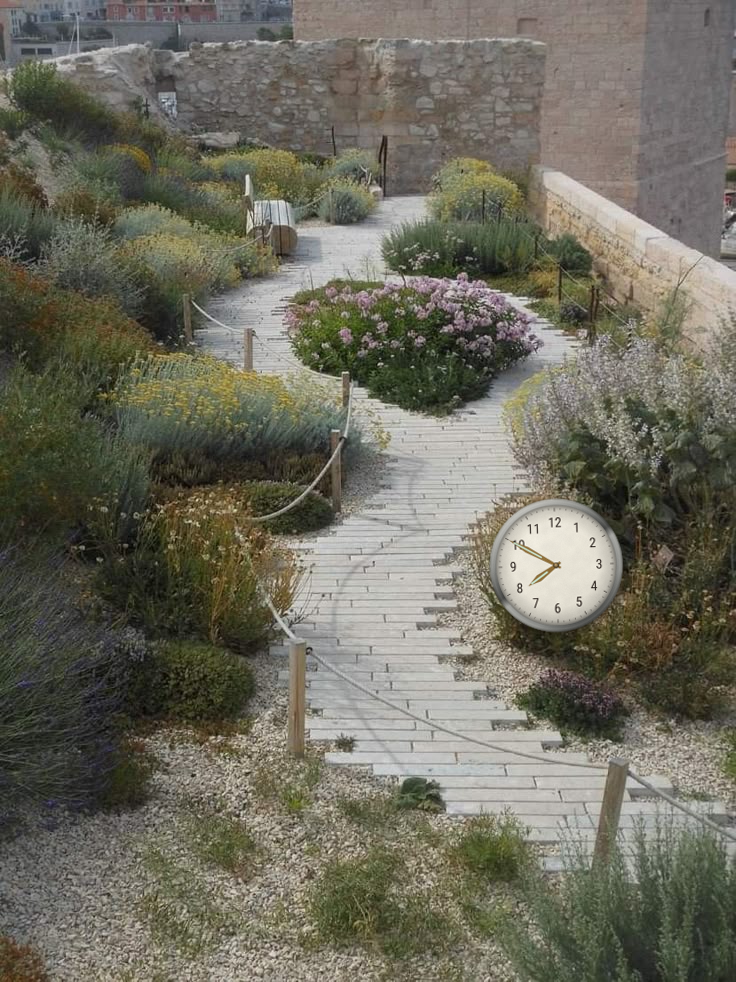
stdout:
7:50
